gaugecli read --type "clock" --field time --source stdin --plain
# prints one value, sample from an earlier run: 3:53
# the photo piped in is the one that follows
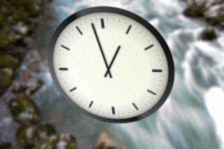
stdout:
12:58
